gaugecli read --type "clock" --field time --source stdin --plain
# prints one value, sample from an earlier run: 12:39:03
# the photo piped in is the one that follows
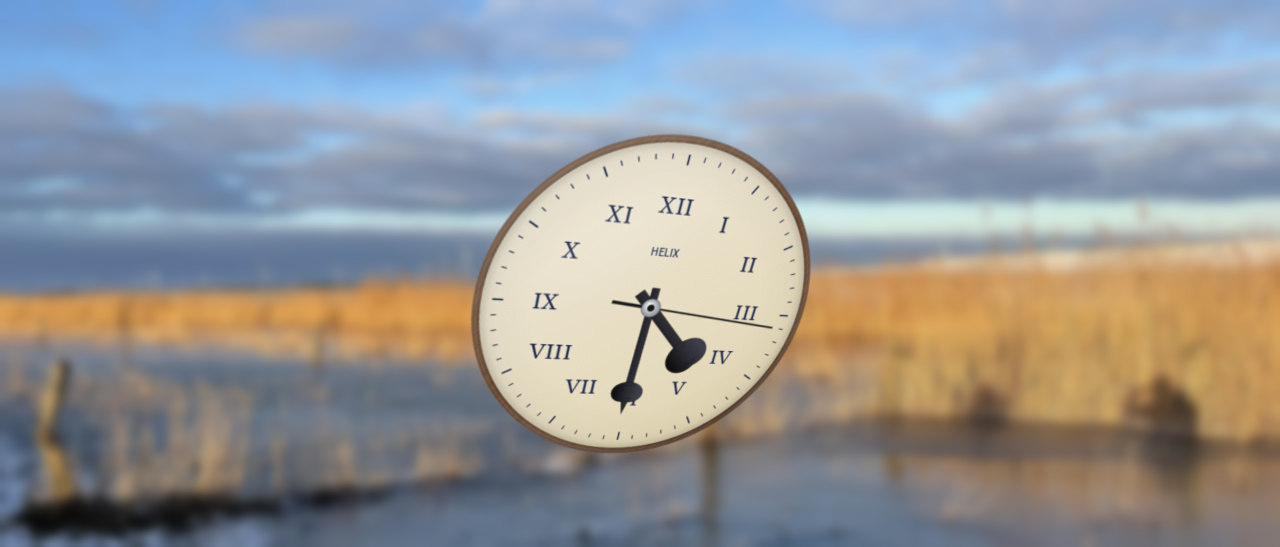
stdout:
4:30:16
